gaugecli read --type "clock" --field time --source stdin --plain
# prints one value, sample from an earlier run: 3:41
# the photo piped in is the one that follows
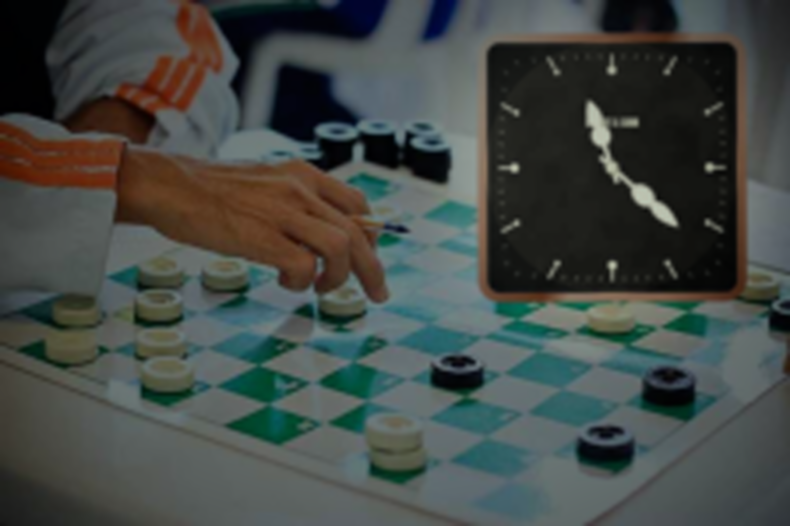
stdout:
11:22
